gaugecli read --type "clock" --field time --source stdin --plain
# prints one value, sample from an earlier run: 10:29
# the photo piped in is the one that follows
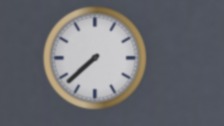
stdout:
7:38
